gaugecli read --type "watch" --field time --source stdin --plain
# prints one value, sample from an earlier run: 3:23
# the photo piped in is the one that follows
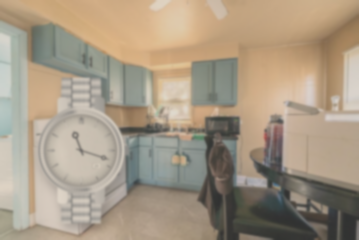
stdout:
11:18
